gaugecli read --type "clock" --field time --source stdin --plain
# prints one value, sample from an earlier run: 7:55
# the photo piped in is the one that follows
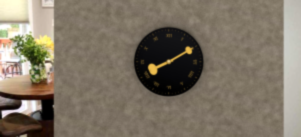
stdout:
8:10
